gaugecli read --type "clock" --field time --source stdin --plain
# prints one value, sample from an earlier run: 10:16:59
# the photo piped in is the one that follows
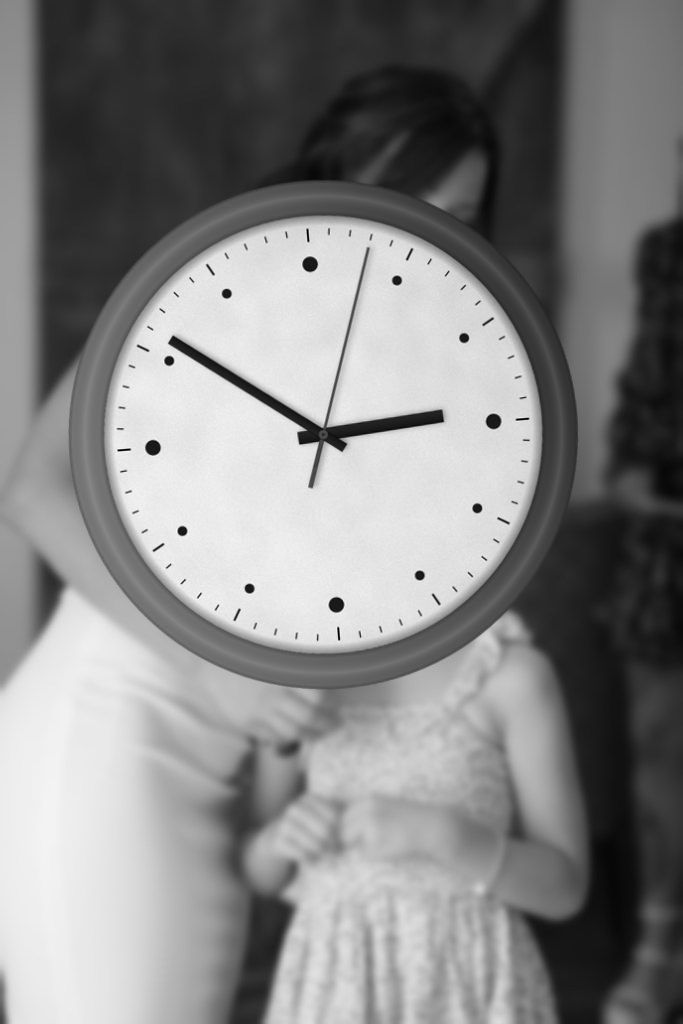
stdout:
2:51:03
